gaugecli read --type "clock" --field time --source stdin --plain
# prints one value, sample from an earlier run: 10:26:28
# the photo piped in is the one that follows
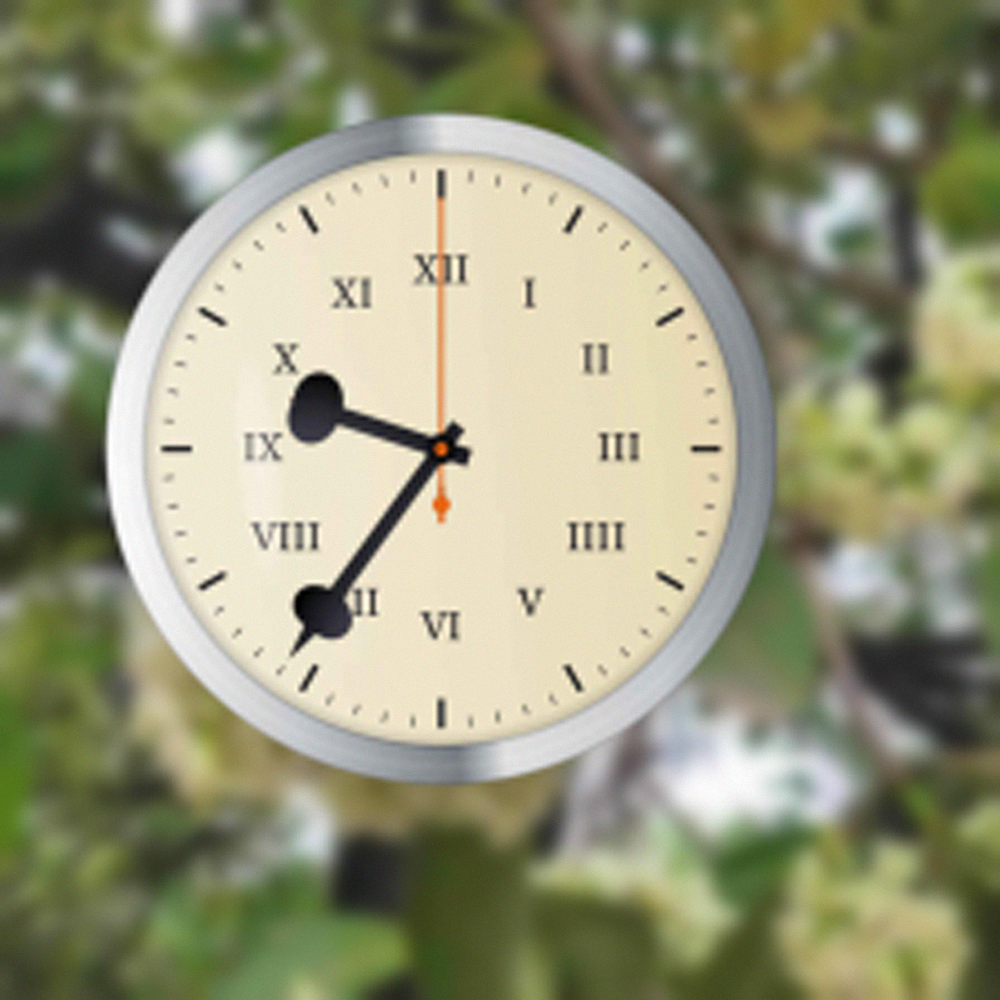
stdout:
9:36:00
